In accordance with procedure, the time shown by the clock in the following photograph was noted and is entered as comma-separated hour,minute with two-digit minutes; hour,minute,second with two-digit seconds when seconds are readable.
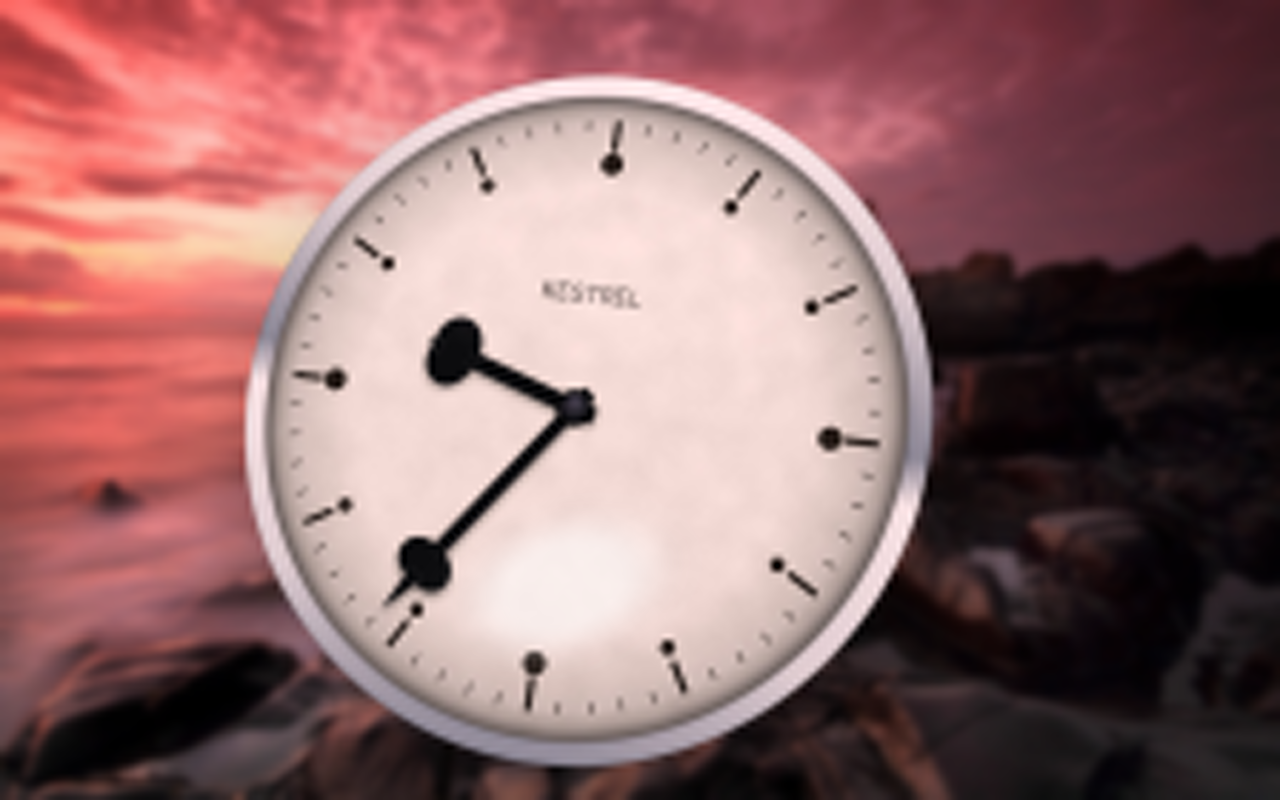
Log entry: 9,36
